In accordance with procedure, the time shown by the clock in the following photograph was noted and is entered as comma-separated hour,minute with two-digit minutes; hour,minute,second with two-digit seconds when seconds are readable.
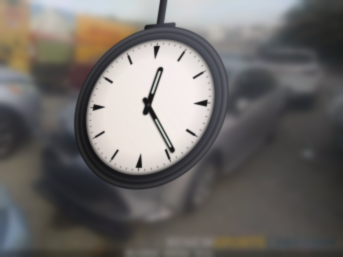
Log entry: 12,24
